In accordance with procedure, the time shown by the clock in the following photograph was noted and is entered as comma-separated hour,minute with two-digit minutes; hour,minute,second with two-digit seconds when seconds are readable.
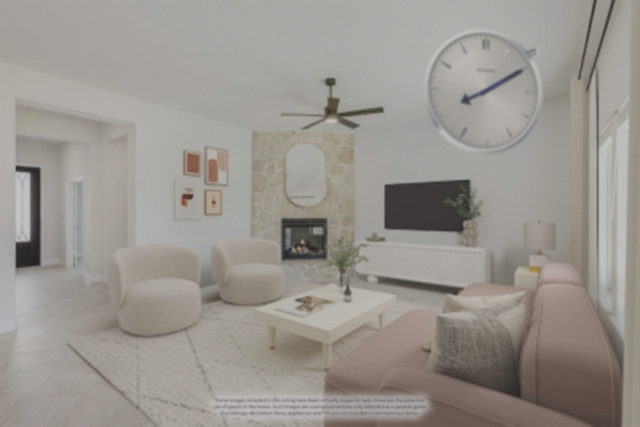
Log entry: 8,10
